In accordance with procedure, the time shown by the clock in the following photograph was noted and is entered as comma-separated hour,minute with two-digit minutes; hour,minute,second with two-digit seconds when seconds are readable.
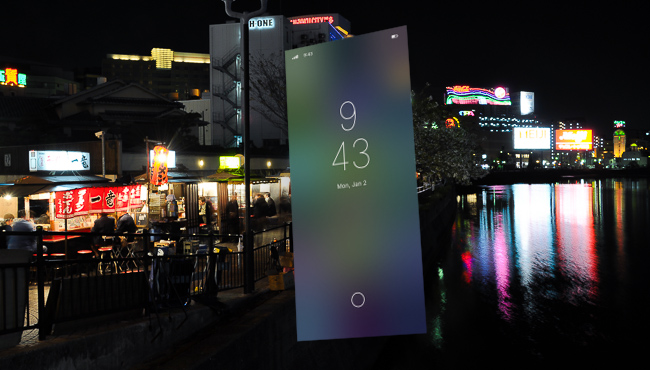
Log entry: 9,43
